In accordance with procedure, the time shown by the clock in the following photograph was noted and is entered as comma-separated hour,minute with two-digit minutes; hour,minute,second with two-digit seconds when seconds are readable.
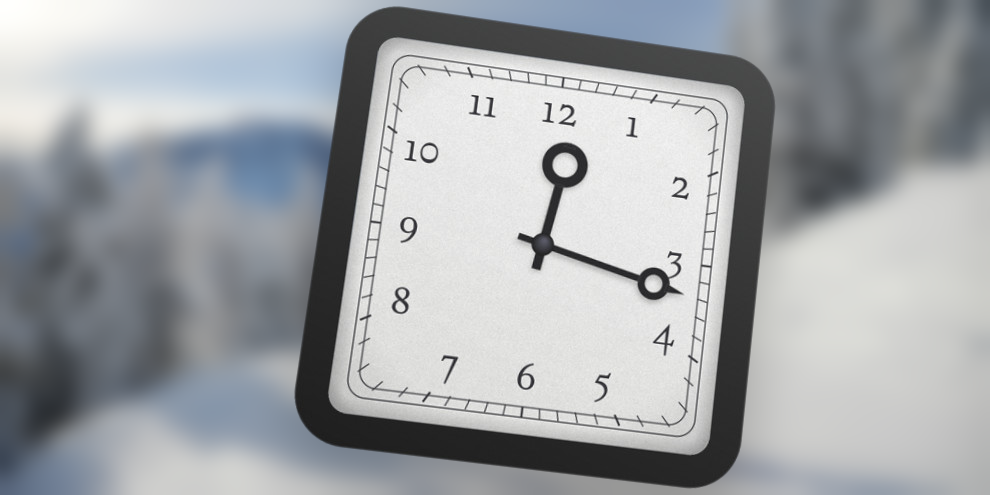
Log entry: 12,17
